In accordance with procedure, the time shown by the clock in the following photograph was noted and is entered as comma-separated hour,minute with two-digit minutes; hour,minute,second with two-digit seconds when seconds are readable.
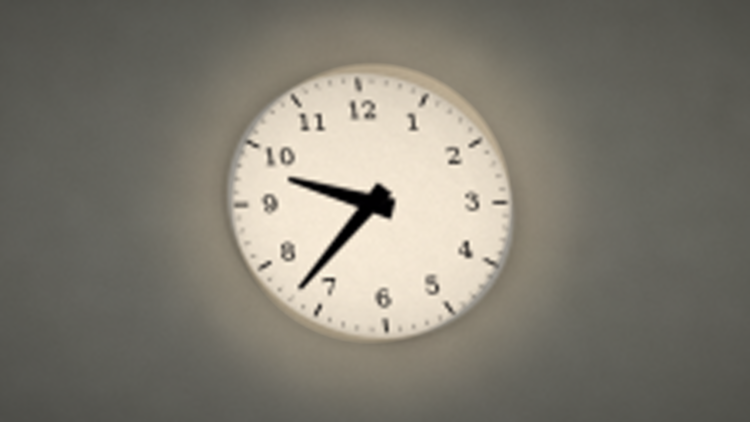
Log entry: 9,37
